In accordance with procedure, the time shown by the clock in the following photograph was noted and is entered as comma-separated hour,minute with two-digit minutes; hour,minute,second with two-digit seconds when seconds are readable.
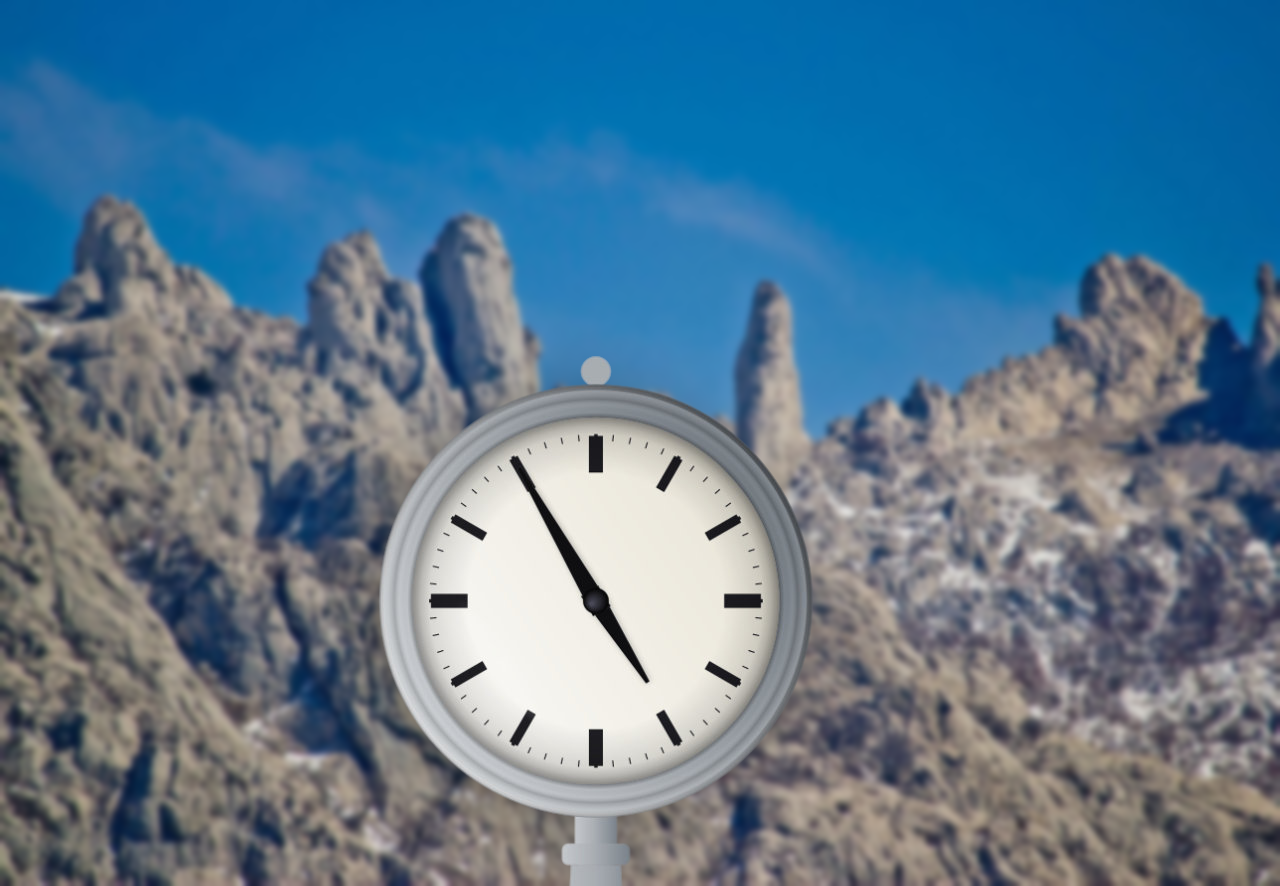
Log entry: 4,55
